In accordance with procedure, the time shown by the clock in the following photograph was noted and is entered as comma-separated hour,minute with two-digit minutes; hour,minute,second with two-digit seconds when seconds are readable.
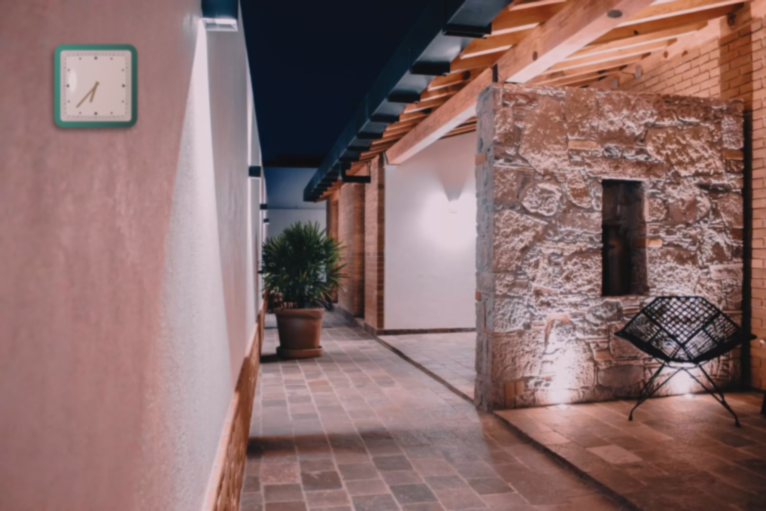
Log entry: 6,37
